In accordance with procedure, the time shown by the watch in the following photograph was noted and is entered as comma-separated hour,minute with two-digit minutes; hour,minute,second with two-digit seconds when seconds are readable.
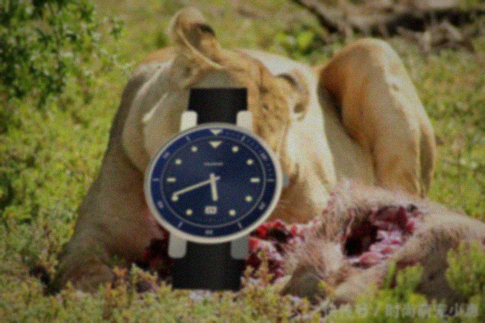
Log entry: 5,41
